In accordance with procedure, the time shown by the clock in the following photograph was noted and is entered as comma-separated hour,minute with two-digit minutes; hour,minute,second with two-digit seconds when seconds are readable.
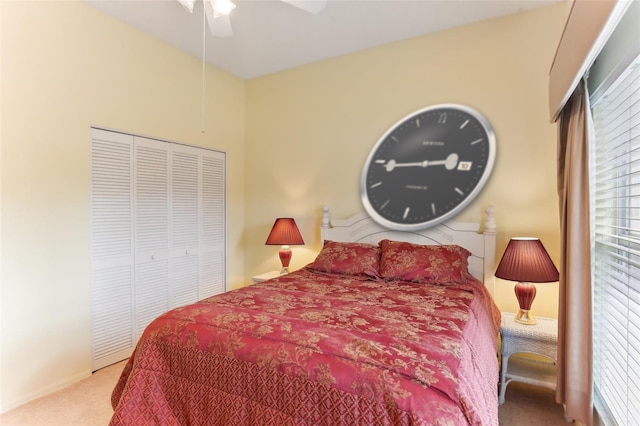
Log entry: 2,44
